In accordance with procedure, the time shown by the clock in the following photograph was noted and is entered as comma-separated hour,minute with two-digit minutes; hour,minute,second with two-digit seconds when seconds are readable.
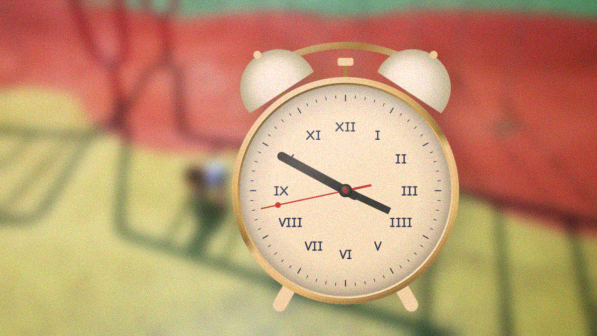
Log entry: 3,49,43
